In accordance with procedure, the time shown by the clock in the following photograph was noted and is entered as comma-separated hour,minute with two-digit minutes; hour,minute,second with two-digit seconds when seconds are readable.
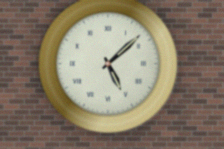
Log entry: 5,08
